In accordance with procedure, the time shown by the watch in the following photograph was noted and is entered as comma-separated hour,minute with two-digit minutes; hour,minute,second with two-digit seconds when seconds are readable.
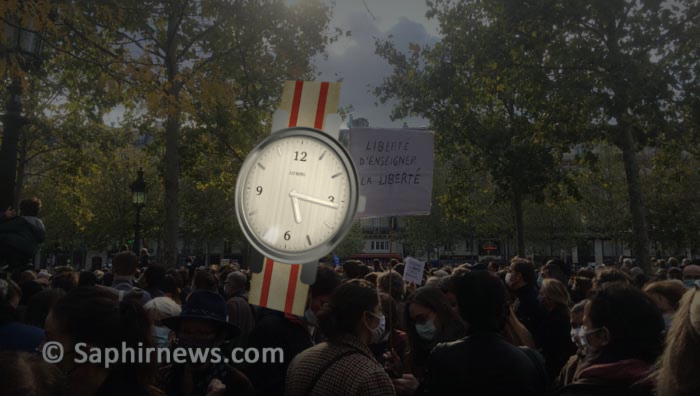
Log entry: 5,16
